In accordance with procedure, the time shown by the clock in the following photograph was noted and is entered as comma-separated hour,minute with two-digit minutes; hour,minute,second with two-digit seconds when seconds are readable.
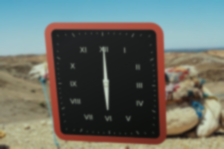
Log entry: 6,00
